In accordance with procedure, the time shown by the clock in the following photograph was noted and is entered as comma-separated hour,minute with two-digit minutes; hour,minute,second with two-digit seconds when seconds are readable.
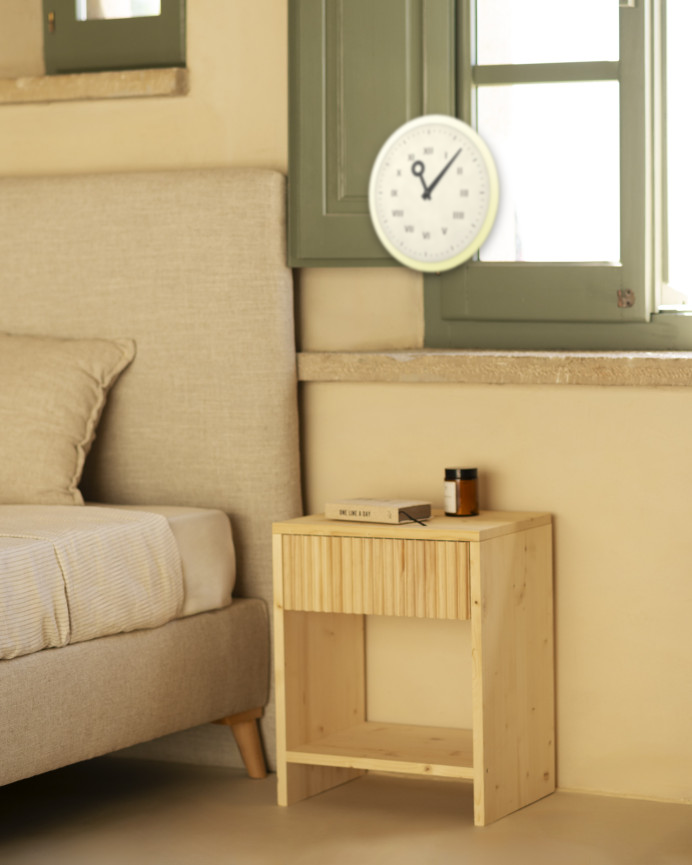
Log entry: 11,07
